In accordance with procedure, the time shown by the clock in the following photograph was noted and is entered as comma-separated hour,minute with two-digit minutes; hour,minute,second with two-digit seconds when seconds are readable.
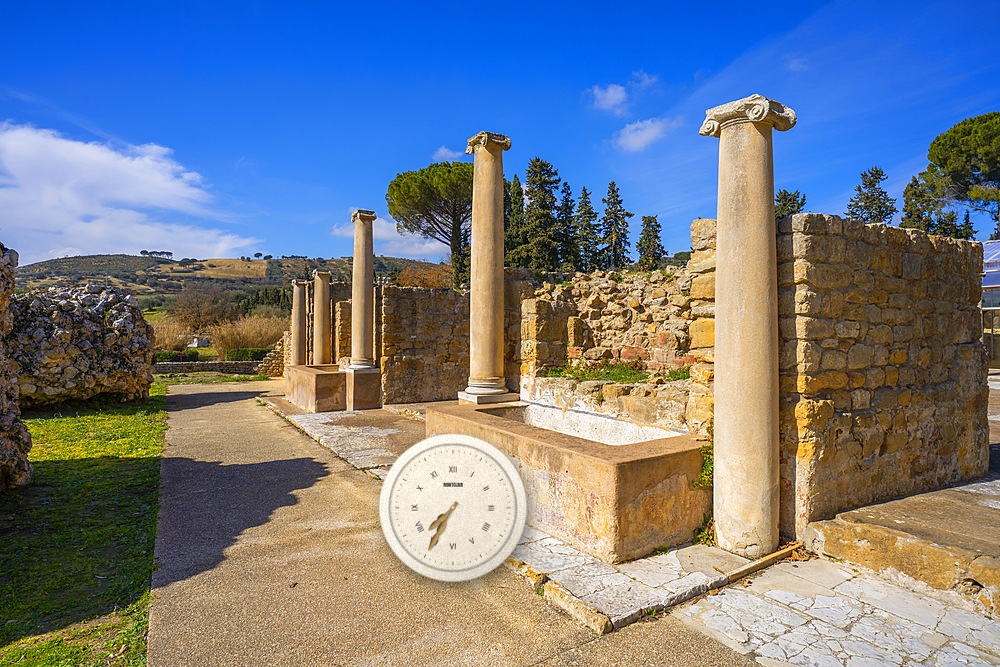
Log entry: 7,35
